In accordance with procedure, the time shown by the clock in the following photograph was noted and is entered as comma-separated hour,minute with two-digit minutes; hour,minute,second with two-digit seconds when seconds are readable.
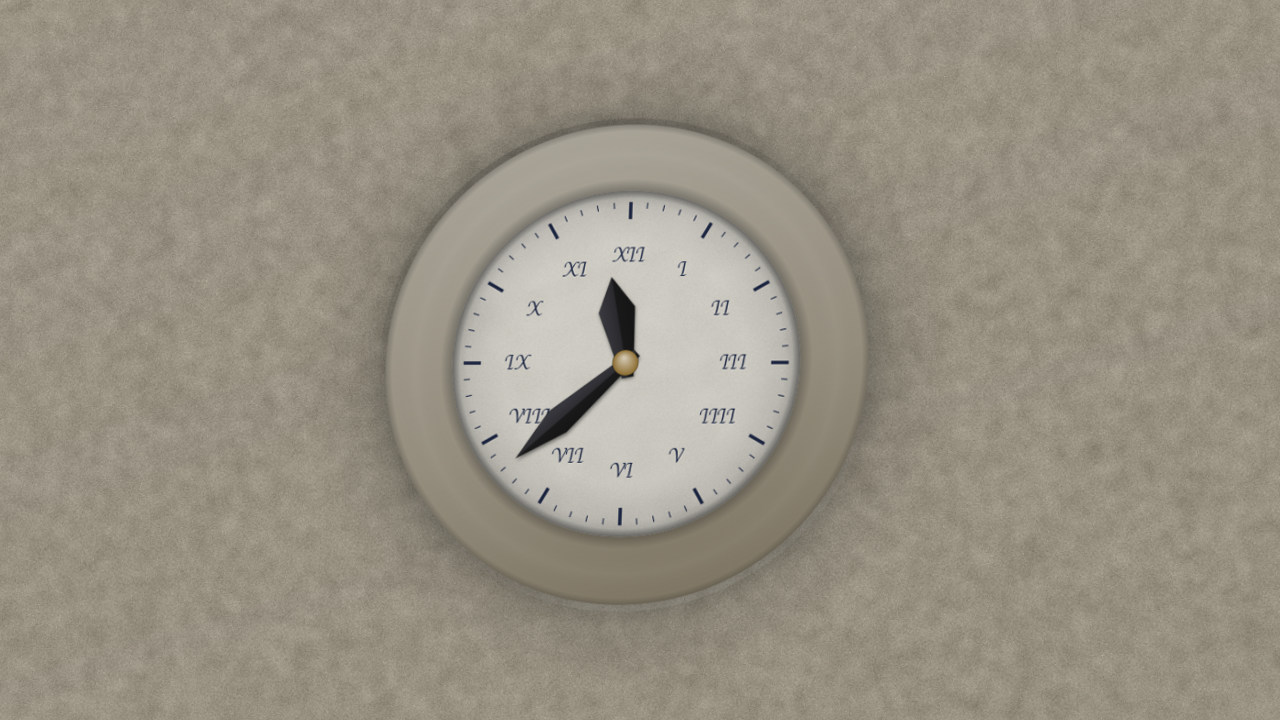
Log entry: 11,38
